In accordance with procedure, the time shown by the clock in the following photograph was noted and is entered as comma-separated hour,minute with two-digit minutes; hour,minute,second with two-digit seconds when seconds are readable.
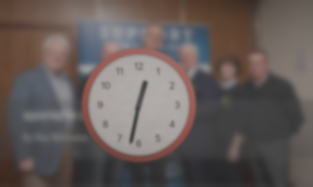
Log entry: 12,32
